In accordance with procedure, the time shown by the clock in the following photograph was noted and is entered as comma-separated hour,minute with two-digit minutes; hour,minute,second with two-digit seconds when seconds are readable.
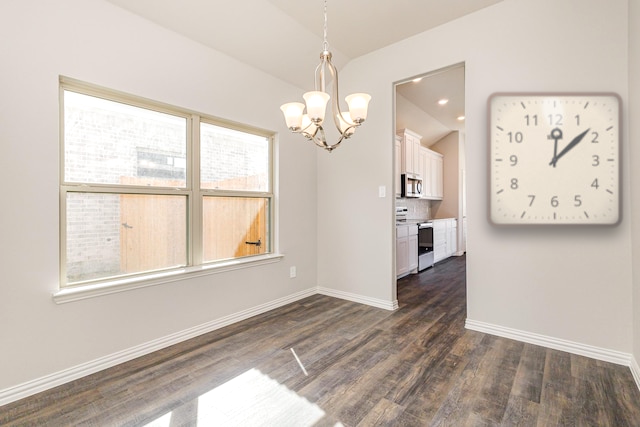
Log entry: 12,08
